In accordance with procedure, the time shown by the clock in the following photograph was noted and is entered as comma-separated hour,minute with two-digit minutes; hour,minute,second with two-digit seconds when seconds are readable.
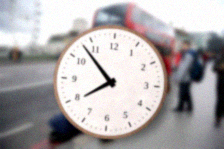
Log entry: 7,53
